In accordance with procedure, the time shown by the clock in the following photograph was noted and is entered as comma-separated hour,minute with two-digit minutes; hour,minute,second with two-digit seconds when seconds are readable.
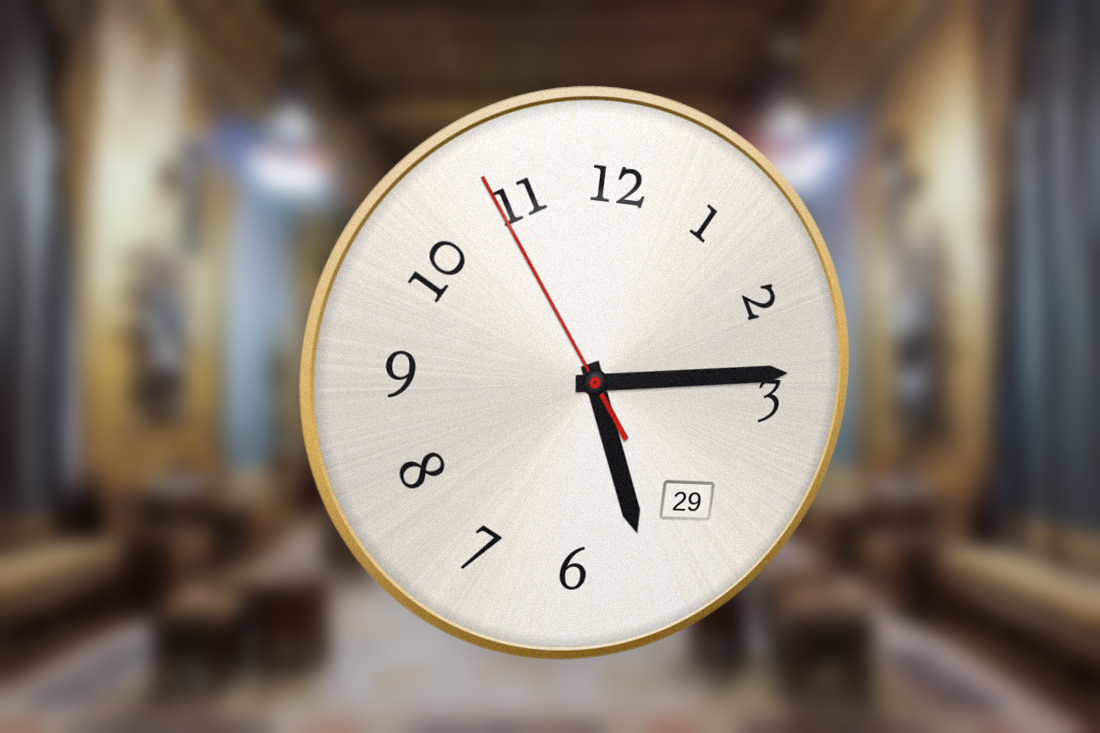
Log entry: 5,13,54
